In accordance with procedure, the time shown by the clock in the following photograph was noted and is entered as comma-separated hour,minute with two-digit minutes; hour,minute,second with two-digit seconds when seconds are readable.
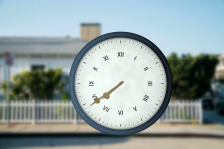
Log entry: 7,39
